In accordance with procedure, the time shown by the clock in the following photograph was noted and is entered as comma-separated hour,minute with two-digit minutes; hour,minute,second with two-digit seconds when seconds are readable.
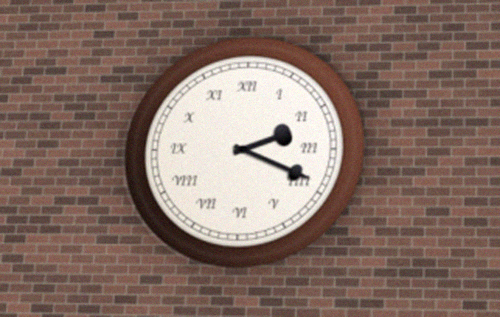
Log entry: 2,19
